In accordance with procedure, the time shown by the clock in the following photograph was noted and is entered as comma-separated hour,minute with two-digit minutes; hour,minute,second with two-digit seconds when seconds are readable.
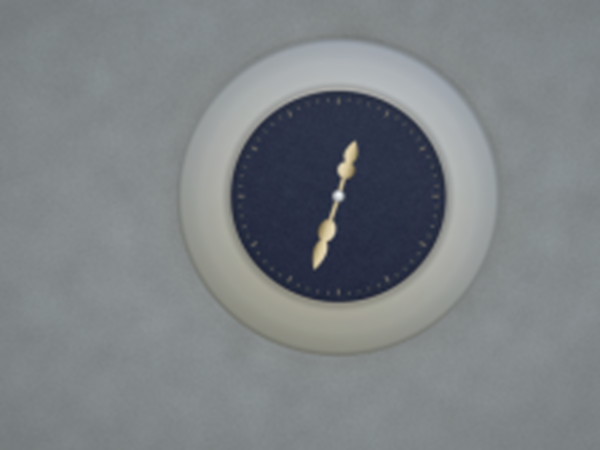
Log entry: 12,33
